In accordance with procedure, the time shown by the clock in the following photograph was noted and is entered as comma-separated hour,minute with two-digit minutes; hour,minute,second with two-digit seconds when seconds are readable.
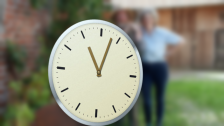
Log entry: 11,03
